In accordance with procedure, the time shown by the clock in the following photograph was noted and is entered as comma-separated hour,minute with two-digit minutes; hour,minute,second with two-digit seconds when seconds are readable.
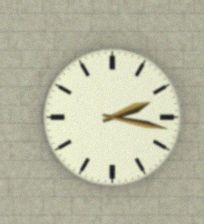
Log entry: 2,17
